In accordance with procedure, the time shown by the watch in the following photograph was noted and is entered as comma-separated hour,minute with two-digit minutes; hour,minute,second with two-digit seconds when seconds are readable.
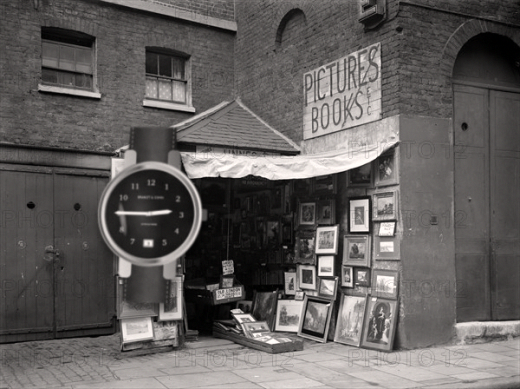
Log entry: 2,45
